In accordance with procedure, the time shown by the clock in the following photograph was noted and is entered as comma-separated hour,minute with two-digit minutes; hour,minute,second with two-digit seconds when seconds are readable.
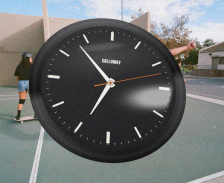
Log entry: 6,53,12
